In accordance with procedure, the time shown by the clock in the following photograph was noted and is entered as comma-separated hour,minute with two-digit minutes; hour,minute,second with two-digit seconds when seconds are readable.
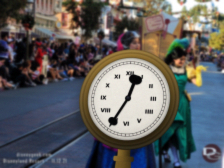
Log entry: 12,35
